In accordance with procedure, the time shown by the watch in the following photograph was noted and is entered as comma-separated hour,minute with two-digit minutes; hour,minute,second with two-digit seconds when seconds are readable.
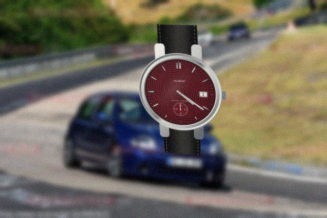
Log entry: 4,21
